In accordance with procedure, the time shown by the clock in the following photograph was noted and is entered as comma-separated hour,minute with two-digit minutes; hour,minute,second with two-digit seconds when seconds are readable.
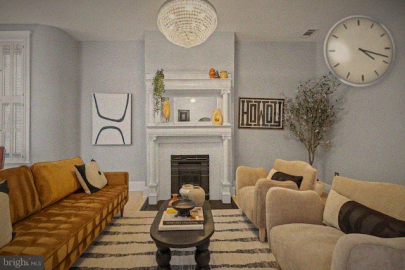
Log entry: 4,18
